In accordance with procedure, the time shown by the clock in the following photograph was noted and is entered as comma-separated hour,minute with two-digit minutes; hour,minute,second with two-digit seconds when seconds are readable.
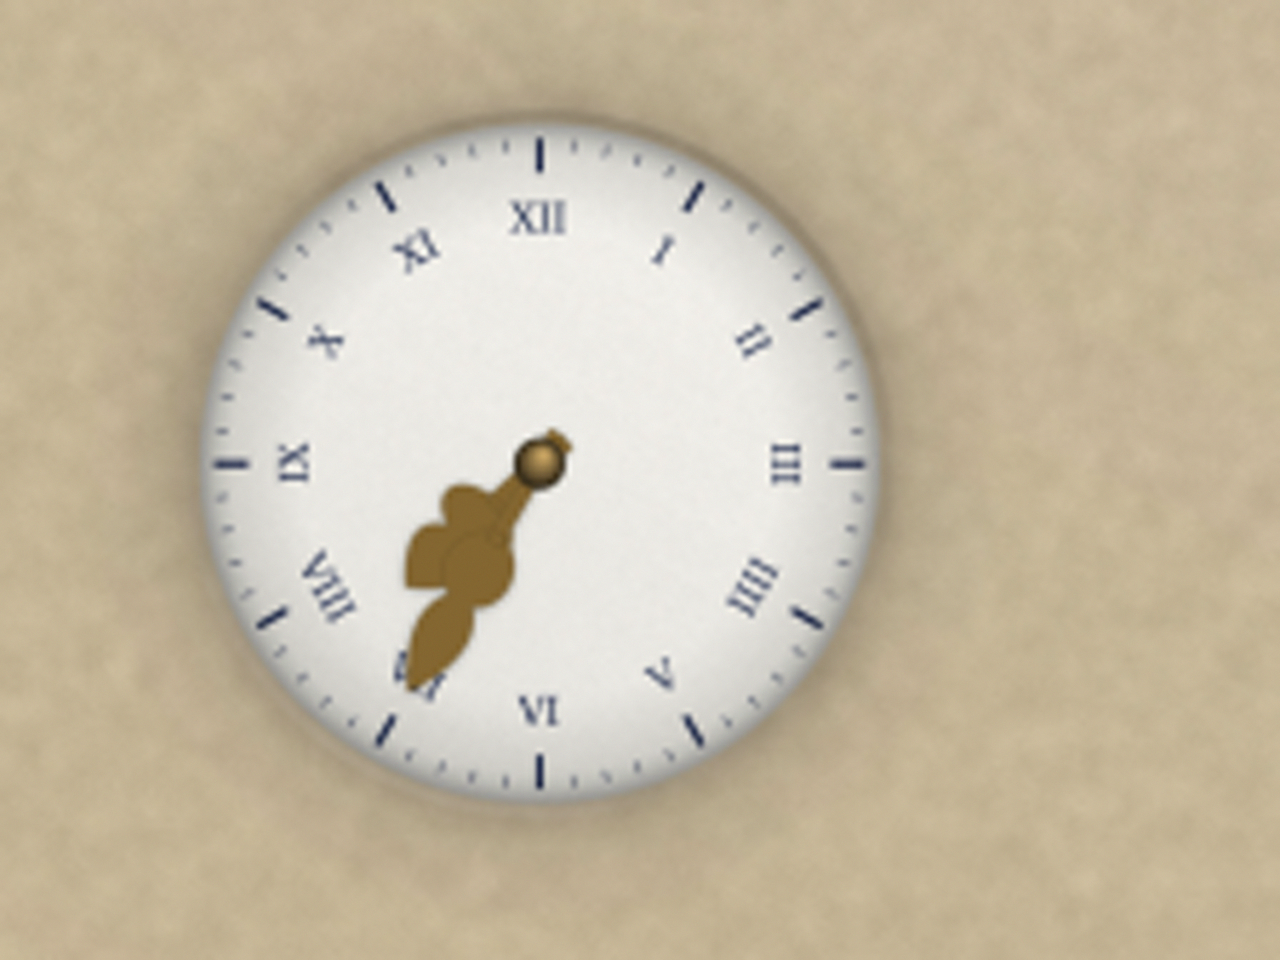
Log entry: 7,35
